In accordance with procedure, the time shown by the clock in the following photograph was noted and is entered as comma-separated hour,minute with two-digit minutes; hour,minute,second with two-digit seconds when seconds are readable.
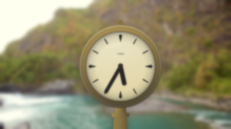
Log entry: 5,35
